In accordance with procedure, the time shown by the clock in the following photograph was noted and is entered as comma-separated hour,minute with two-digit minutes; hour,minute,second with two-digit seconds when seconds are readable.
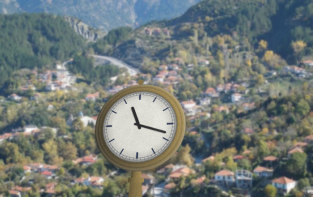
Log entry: 11,18
